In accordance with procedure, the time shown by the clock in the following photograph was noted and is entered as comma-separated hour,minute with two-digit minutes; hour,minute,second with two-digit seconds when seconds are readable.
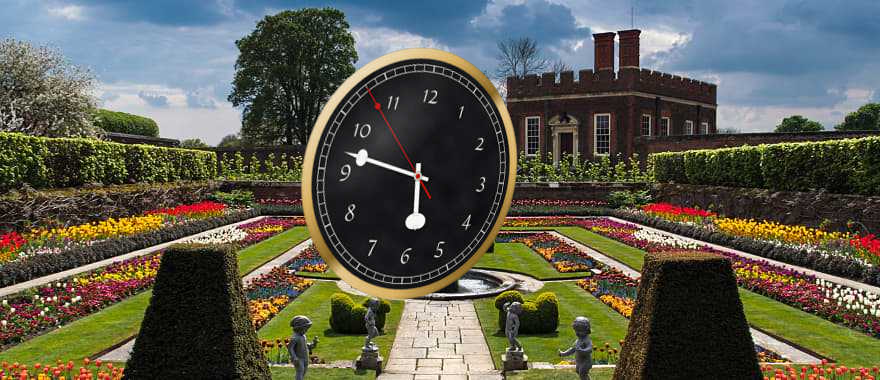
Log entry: 5,46,53
